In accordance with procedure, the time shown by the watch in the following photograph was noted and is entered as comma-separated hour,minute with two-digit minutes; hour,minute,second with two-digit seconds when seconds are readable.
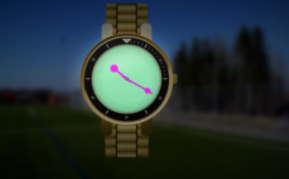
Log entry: 10,20
